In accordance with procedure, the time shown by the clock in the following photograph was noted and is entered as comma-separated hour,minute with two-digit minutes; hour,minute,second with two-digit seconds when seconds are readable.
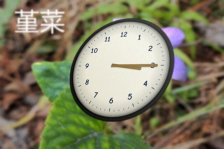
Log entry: 3,15
